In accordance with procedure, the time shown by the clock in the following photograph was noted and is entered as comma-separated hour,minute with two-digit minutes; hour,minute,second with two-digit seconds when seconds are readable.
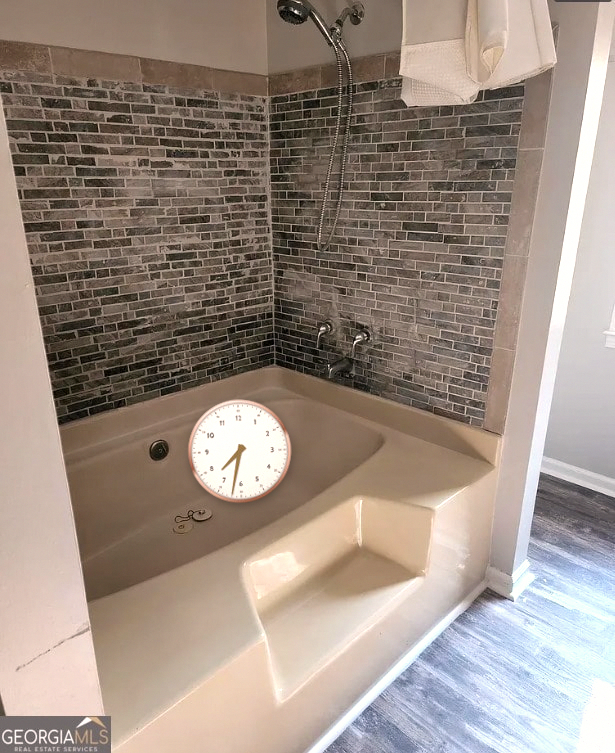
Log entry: 7,32
